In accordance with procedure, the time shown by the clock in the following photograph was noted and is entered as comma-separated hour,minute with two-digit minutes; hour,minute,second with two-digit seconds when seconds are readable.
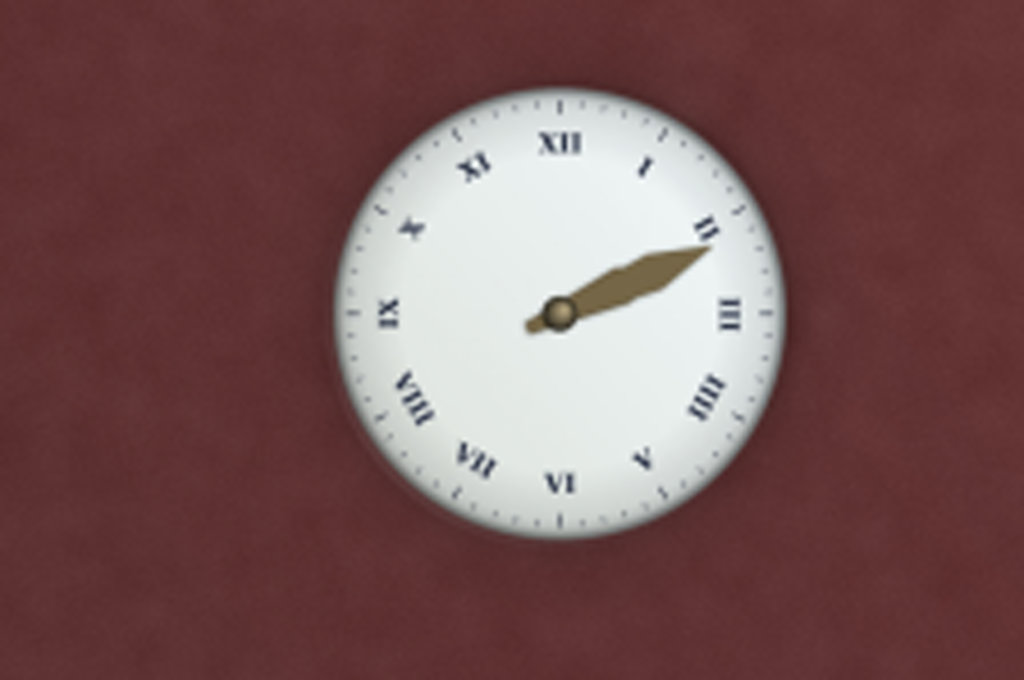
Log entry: 2,11
